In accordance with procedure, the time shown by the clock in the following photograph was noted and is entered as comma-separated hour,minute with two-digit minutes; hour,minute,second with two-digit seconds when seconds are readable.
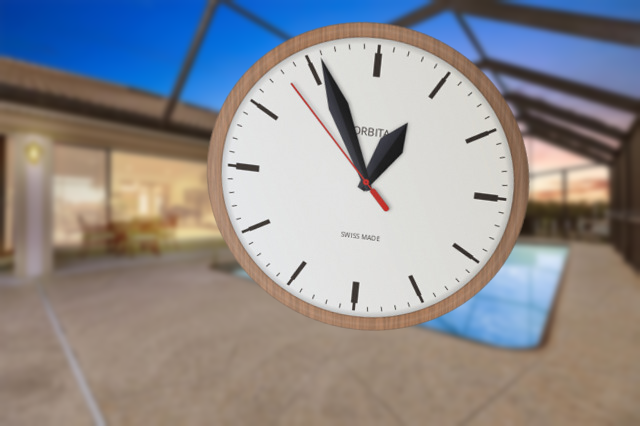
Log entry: 12,55,53
